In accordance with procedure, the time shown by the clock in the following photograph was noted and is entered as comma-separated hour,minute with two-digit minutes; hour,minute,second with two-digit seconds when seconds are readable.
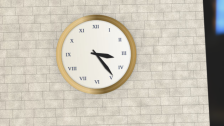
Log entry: 3,24
